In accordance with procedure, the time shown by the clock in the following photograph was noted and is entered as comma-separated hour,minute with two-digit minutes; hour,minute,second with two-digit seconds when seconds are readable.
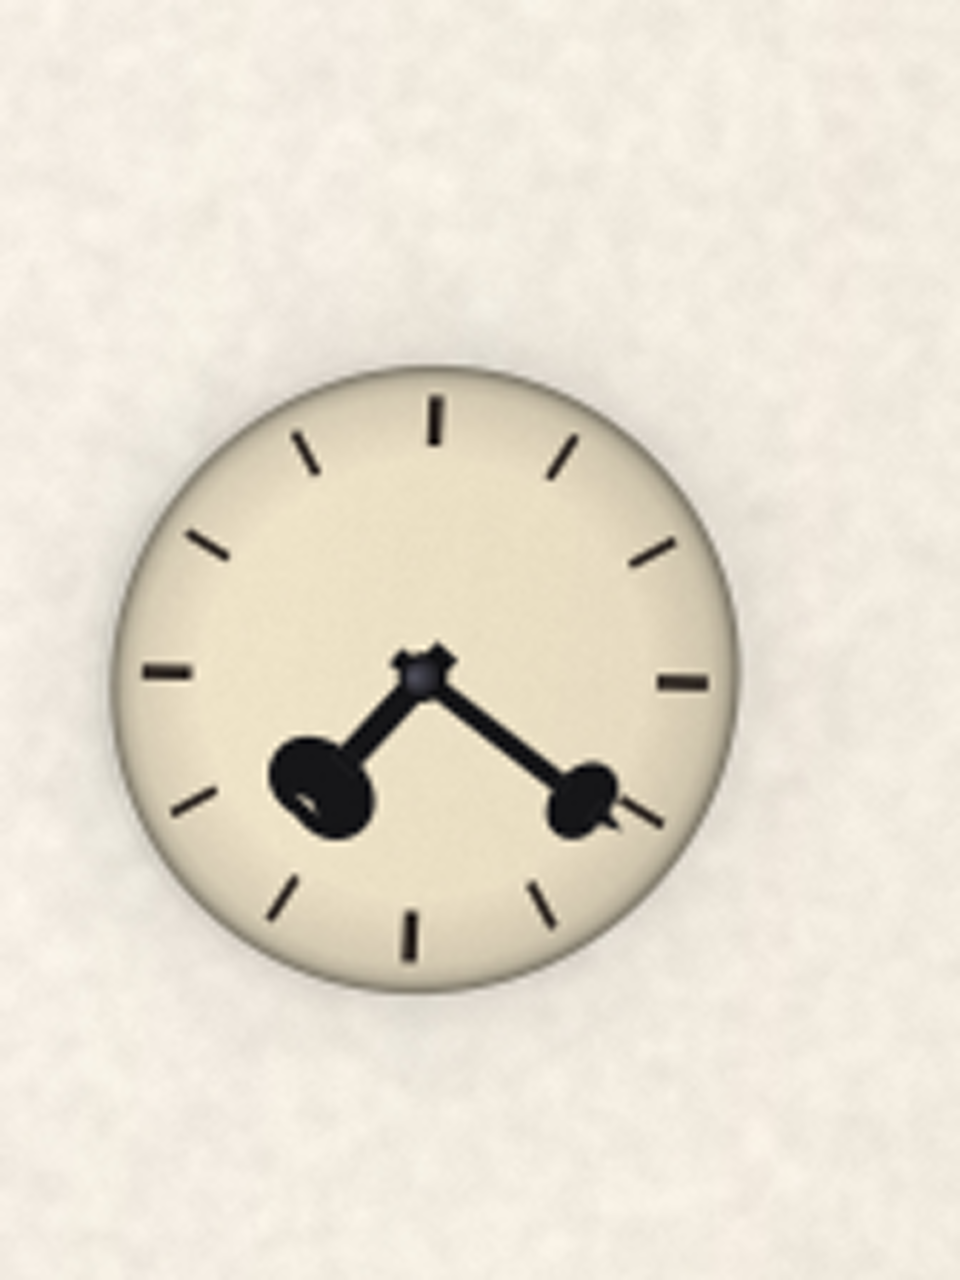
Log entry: 7,21
